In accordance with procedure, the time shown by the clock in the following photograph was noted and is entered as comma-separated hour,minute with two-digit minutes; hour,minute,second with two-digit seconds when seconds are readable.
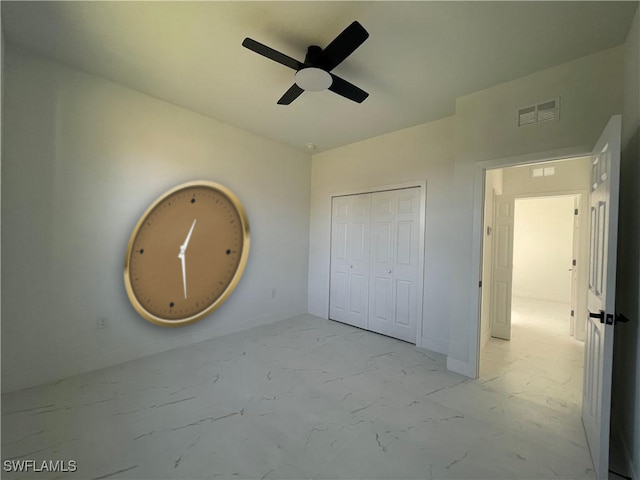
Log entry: 12,27
